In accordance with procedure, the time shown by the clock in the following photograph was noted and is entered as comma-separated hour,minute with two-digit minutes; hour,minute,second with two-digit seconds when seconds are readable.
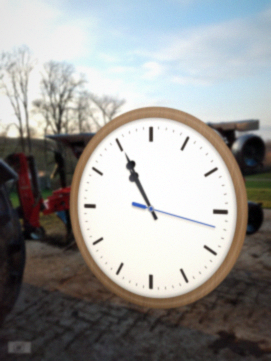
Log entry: 10,55,17
